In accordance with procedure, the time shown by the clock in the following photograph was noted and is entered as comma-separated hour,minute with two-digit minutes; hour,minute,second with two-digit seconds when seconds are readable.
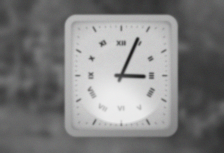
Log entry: 3,04
